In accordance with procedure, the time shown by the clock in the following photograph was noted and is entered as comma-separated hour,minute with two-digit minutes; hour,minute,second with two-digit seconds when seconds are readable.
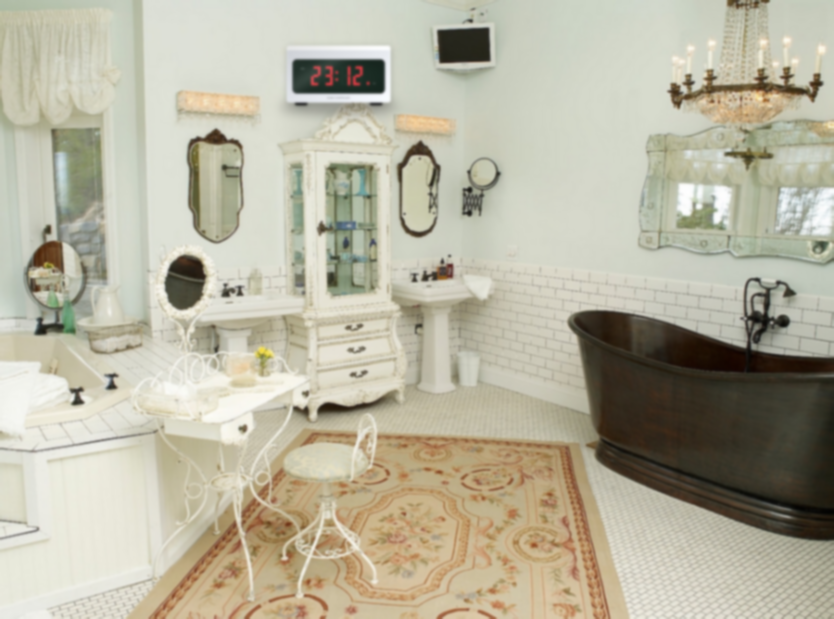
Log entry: 23,12
